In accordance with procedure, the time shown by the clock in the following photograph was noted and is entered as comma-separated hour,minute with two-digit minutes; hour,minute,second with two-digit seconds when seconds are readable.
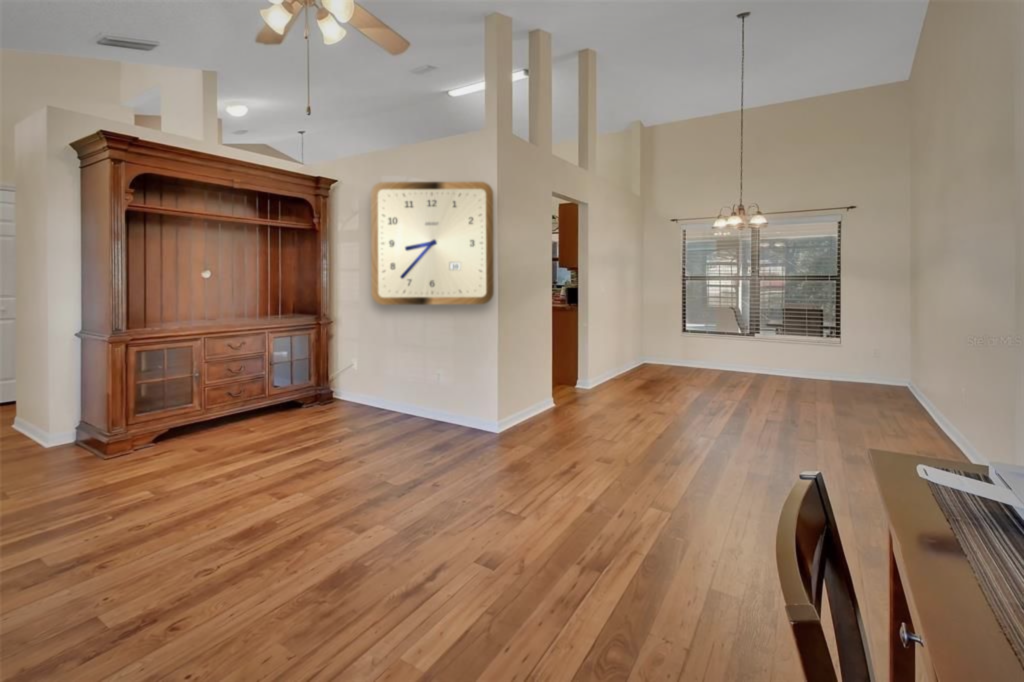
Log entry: 8,37
